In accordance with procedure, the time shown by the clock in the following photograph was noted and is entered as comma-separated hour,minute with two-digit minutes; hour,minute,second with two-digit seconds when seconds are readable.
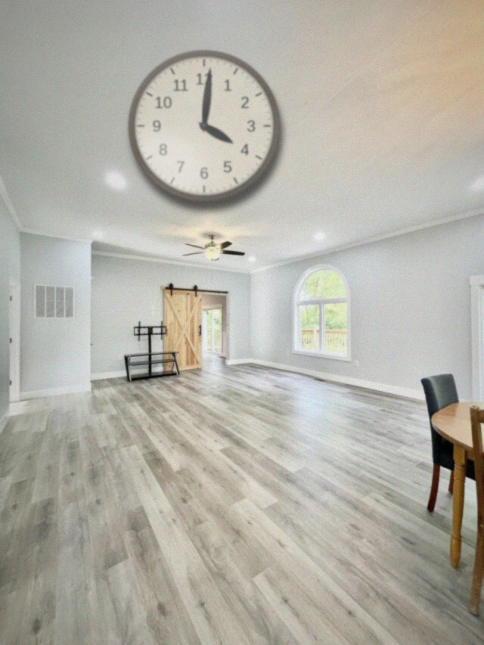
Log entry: 4,01
